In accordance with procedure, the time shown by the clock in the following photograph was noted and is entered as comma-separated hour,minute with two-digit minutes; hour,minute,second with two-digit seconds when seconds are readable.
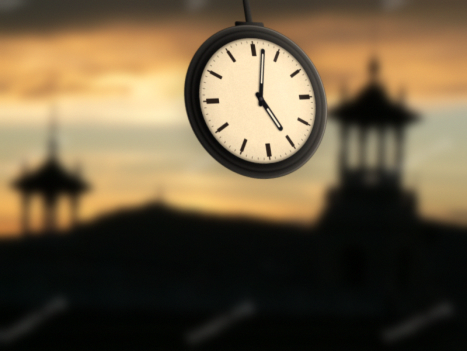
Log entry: 5,02
